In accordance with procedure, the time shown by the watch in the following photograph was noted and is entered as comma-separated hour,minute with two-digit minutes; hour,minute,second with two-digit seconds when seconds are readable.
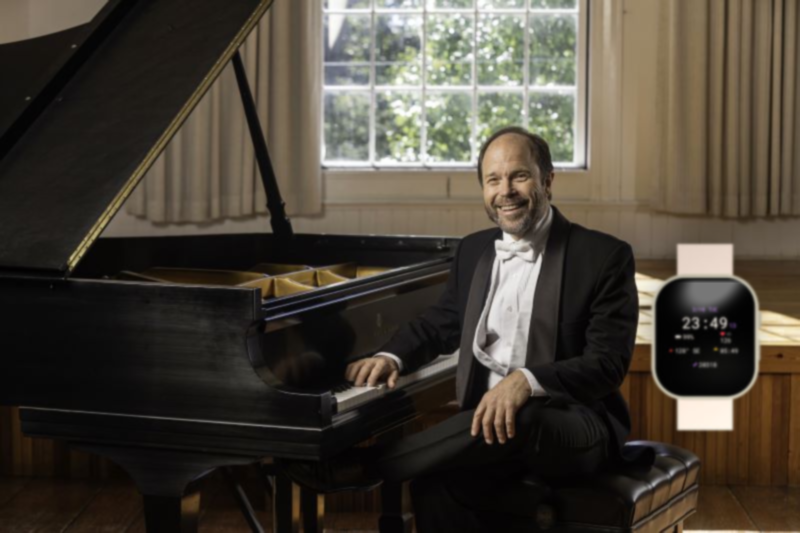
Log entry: 23,49
